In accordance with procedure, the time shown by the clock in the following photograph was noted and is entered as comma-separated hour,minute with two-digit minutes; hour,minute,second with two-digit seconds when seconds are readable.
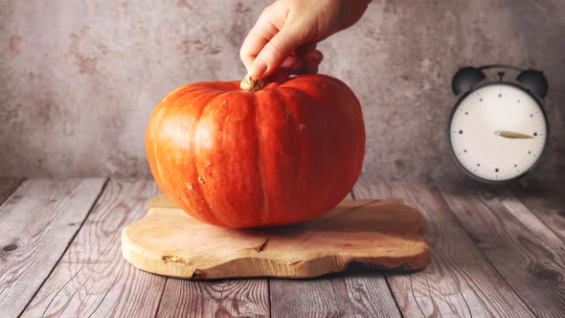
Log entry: 3,16
